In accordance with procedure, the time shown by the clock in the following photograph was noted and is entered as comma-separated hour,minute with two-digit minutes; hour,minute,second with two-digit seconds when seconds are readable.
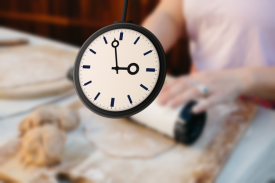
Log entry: 2,58
